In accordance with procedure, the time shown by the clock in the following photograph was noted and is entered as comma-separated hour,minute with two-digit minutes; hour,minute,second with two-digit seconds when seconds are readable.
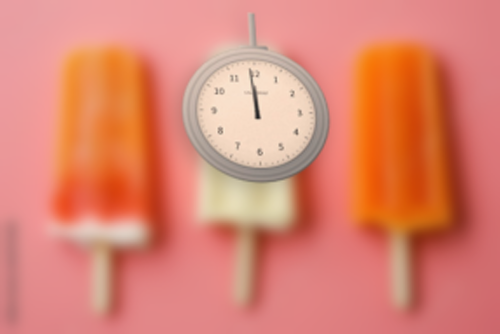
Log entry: 11,59
